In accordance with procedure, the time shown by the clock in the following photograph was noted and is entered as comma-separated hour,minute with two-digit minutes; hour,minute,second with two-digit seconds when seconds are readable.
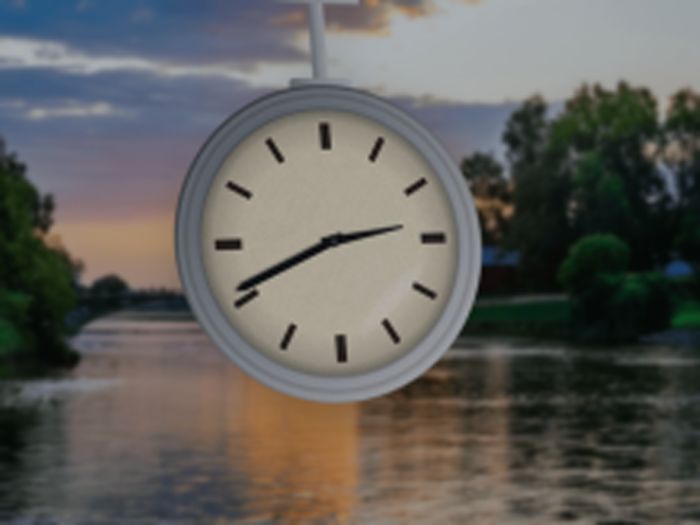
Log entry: 2,41
